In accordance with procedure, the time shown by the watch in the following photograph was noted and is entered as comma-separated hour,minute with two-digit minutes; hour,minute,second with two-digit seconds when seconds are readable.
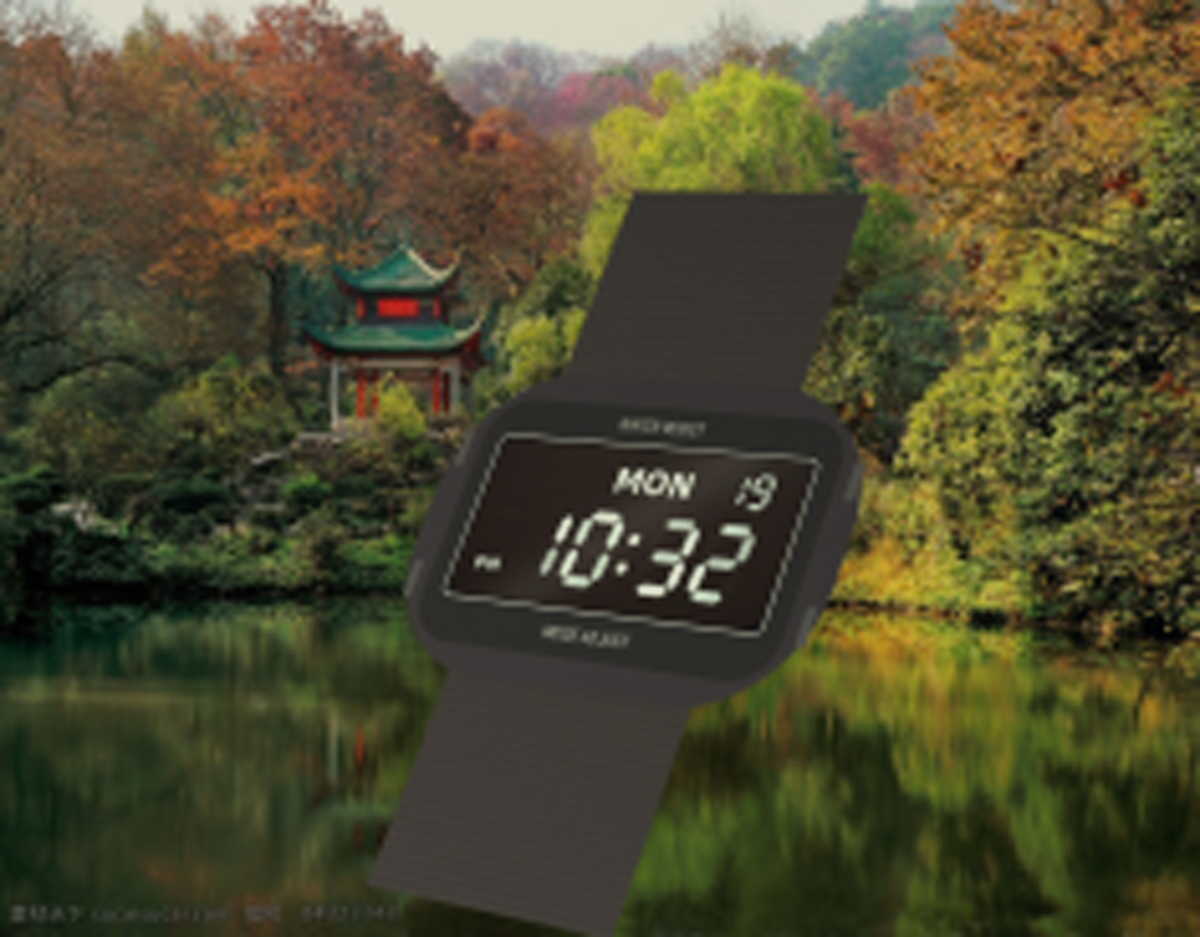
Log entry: 10,32
